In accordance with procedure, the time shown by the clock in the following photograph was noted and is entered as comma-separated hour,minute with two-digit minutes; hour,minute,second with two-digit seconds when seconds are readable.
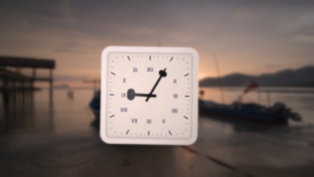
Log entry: 9,05
